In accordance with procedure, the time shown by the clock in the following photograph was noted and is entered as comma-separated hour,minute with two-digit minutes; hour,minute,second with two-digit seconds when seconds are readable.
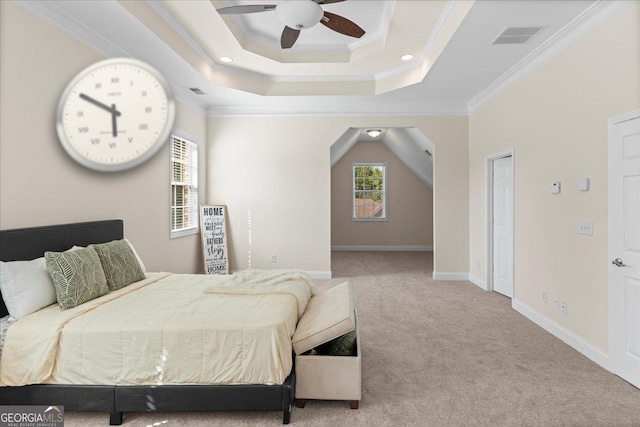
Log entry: 5,50
